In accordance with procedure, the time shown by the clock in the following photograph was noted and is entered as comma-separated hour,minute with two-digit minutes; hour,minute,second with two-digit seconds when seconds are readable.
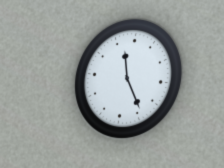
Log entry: 11,24
